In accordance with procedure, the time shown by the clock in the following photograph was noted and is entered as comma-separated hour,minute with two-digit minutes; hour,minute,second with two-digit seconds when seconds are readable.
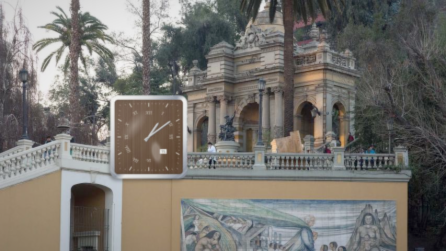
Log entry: 1,09
